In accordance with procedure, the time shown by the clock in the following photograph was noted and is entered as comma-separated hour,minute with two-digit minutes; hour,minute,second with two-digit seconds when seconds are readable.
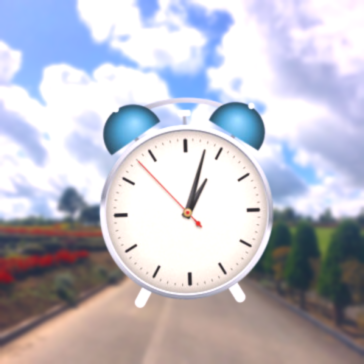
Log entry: 1,02,53
